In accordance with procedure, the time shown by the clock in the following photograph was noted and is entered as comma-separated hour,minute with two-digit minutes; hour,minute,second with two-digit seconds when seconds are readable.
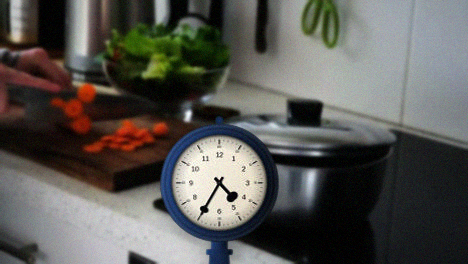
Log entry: 4,35
